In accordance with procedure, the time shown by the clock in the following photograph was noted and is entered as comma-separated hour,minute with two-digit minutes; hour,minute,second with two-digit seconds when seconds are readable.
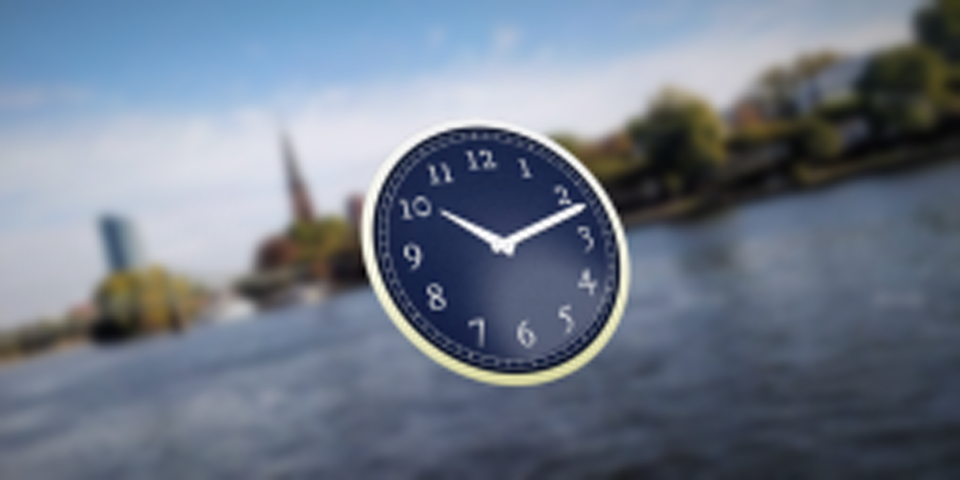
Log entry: 10,12
